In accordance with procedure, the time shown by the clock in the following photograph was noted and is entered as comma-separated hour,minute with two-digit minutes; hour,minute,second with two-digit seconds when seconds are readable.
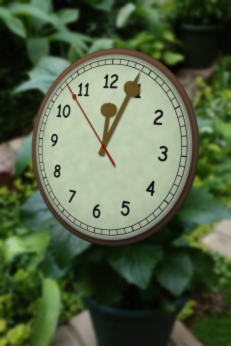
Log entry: 12,03,53
